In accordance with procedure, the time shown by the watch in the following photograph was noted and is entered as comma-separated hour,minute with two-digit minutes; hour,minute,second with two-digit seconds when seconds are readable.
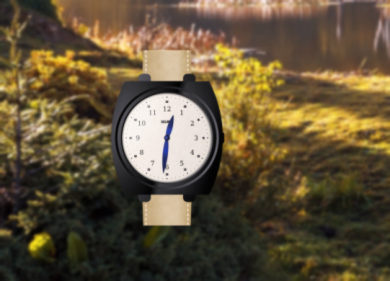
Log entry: 12,31
